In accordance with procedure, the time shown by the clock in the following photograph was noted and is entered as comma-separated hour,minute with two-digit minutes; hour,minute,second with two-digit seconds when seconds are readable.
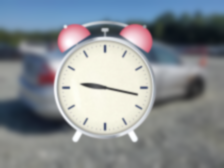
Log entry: 9,17
